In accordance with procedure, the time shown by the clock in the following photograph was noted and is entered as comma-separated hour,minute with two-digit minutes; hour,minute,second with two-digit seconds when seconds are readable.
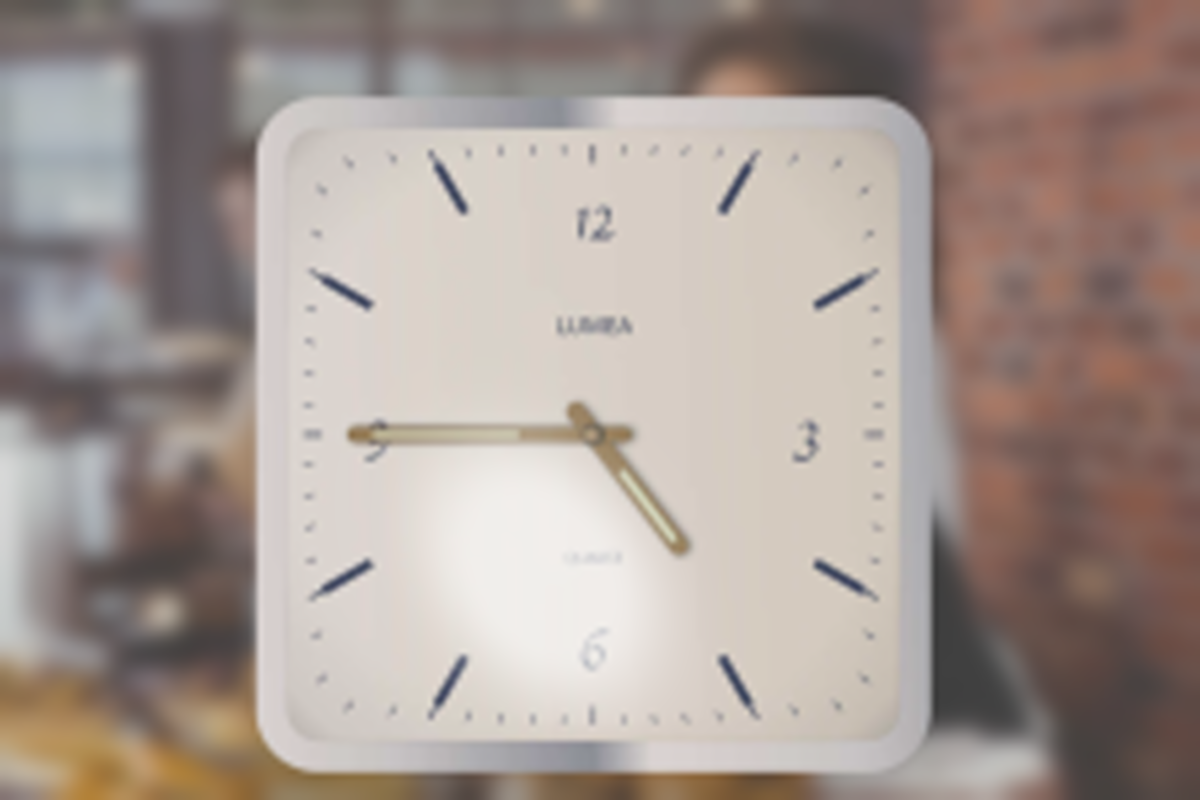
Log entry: 4,45
